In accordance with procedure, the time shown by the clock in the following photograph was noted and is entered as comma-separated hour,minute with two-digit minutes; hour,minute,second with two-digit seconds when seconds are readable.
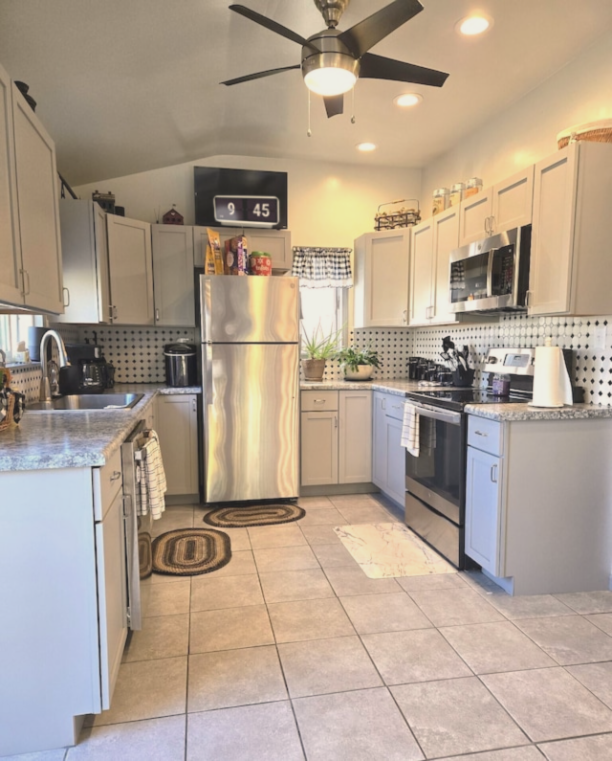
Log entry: 9,45
